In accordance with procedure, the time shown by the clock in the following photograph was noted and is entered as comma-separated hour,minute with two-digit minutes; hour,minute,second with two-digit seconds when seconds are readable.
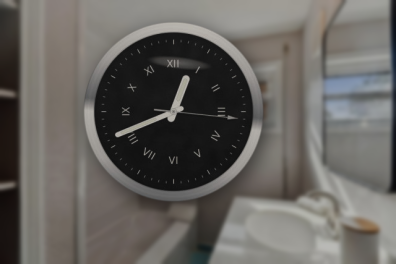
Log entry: 12,41,16
